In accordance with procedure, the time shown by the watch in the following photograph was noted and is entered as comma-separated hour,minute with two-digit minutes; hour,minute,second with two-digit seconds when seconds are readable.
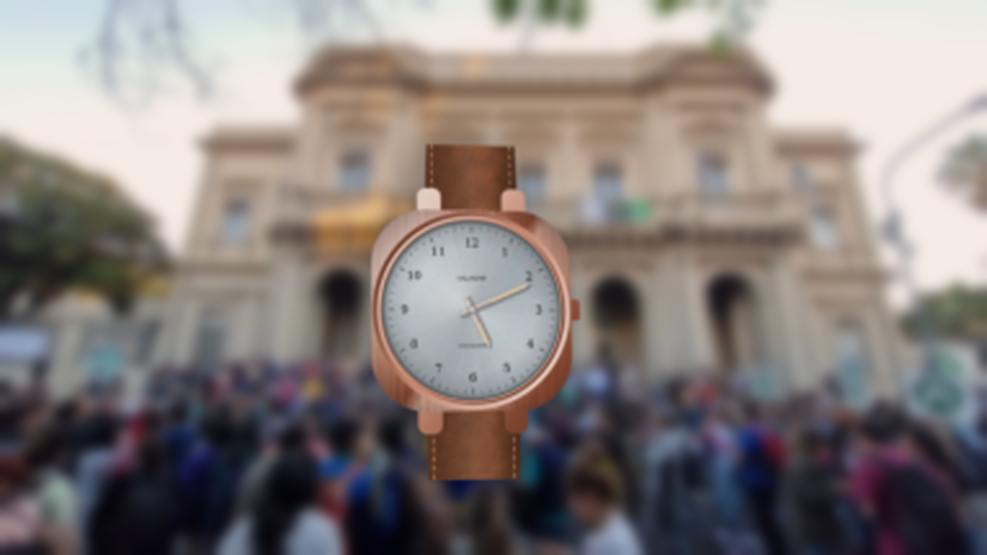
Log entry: 5,11
